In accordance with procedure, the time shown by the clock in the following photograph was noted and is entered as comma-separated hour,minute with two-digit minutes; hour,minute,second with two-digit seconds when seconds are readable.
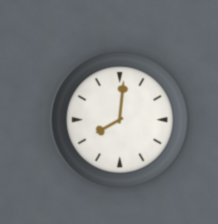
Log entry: 8,01
